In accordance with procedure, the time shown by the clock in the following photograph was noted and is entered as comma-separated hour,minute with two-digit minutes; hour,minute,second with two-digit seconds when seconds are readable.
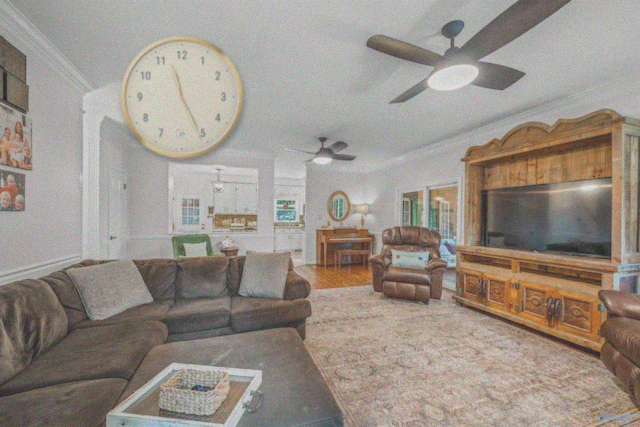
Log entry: 11,26
